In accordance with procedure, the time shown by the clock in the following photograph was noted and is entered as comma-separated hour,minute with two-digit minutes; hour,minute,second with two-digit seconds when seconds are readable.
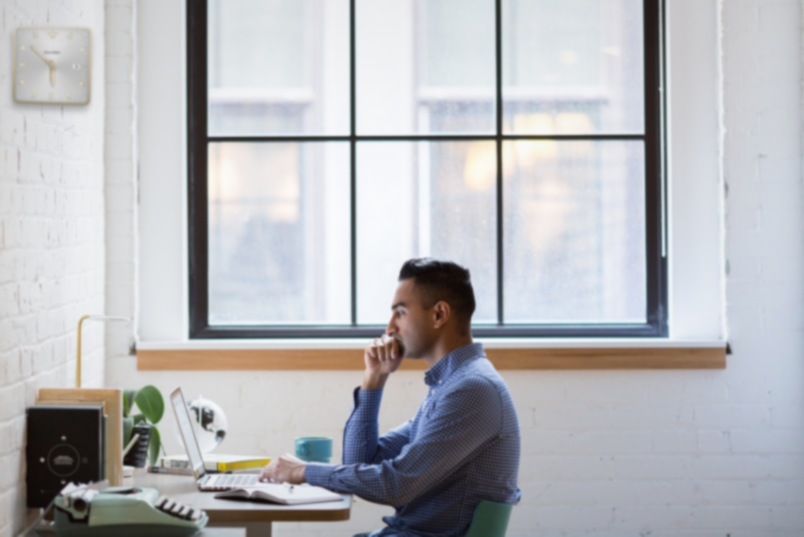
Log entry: 5,52
